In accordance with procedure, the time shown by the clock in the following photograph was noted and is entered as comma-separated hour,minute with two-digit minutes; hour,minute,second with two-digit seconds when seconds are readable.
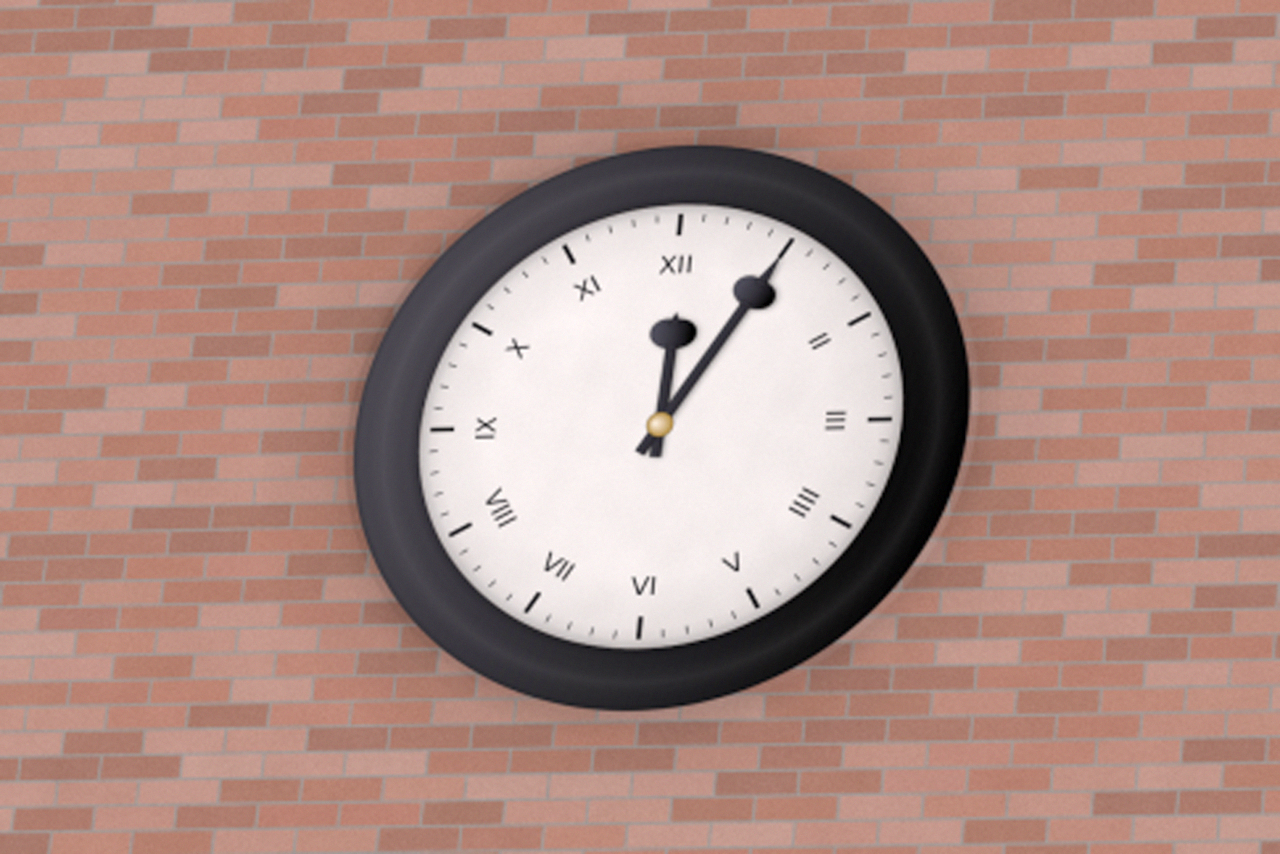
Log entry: 12,05
